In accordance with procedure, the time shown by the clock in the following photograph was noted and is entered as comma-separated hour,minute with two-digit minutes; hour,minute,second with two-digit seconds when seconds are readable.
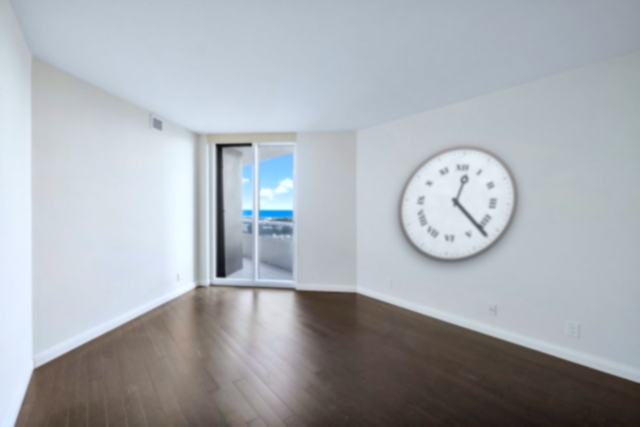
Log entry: 12,22
